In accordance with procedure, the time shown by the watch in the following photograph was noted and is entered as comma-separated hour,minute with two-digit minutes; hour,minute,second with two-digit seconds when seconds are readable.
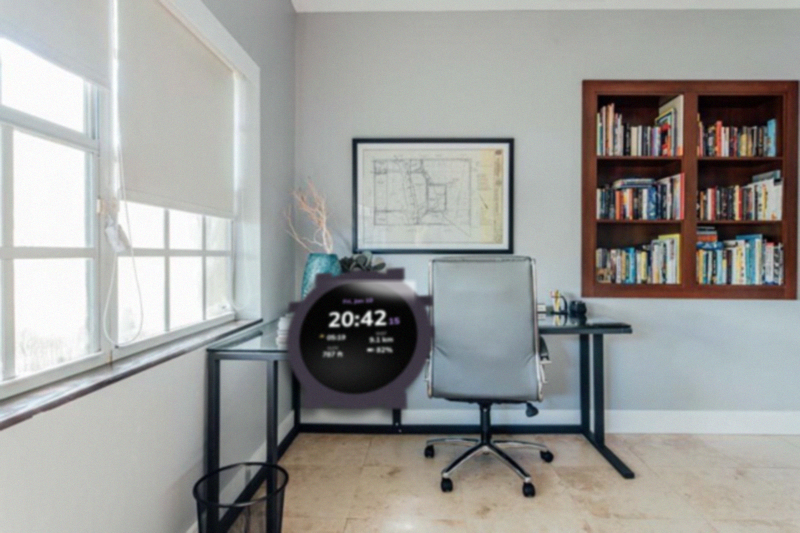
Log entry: 20,42
